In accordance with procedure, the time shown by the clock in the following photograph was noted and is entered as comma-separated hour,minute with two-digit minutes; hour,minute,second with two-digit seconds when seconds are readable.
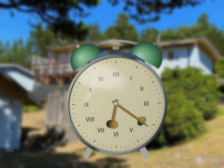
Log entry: 6,21
